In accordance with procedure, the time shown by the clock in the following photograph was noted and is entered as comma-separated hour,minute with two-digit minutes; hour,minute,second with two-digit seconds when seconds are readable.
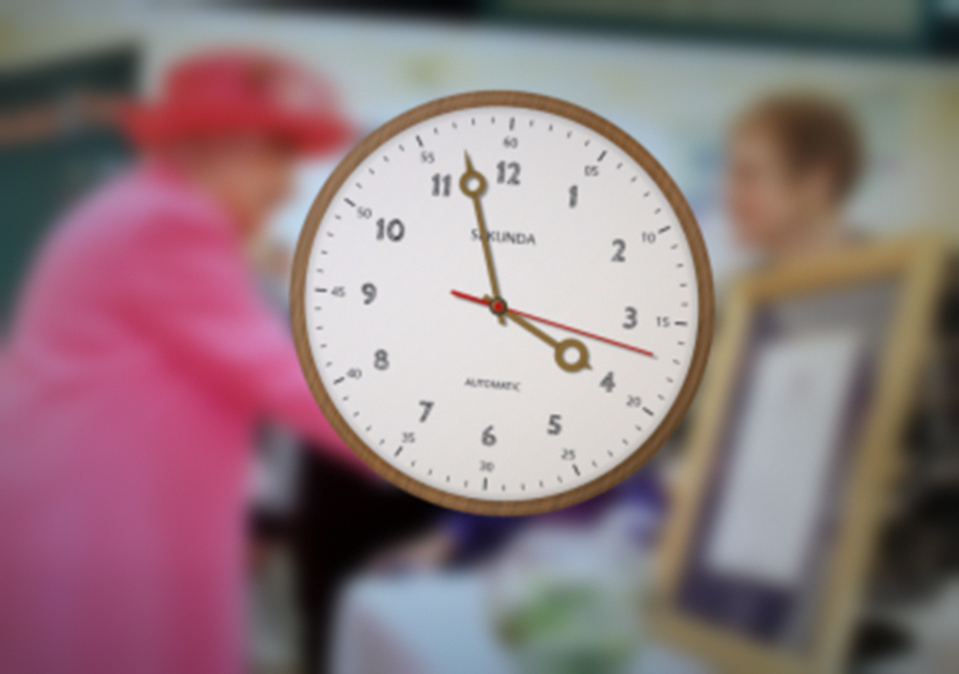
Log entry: 3,57,17
